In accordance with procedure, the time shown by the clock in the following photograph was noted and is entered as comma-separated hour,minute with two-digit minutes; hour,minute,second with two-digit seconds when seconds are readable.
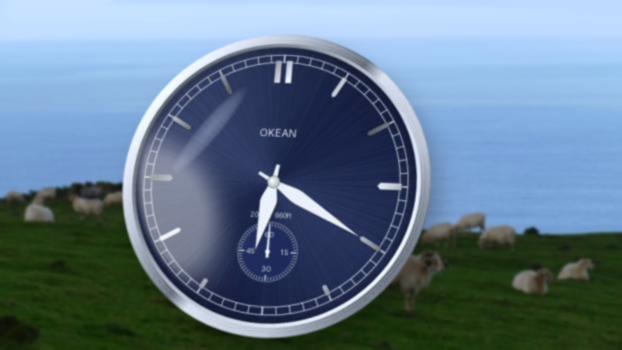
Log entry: 6,20
